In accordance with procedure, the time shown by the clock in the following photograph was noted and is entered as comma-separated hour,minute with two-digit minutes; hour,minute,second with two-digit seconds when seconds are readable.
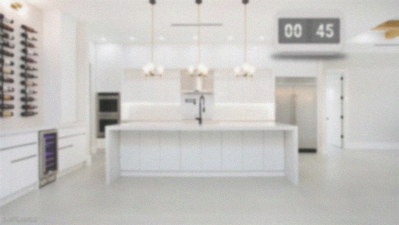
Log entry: 0,45
